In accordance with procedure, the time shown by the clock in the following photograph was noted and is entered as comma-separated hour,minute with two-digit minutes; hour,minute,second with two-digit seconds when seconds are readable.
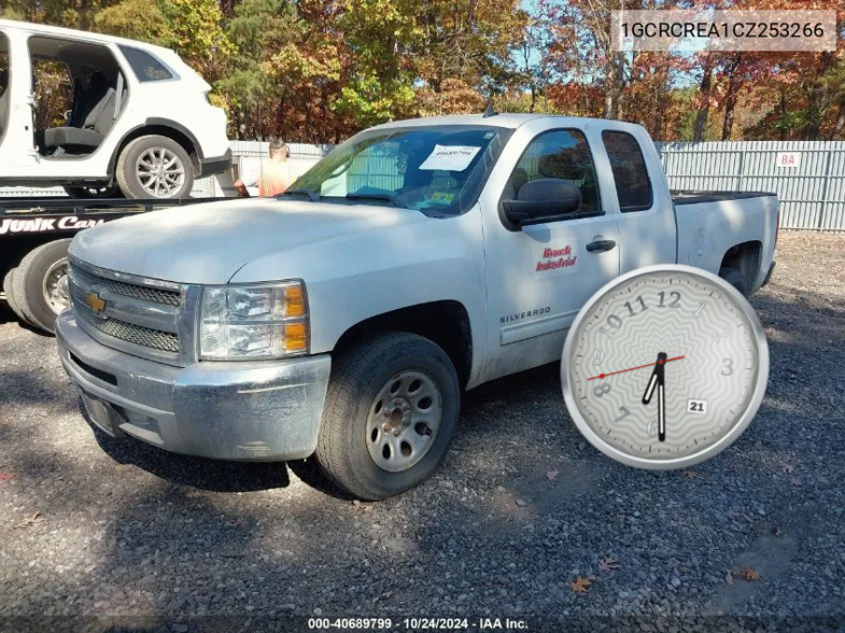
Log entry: 6,28,42
